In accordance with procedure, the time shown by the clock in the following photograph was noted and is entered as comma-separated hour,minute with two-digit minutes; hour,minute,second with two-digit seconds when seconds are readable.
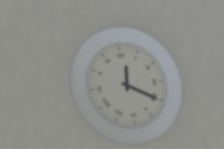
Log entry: 12,20
